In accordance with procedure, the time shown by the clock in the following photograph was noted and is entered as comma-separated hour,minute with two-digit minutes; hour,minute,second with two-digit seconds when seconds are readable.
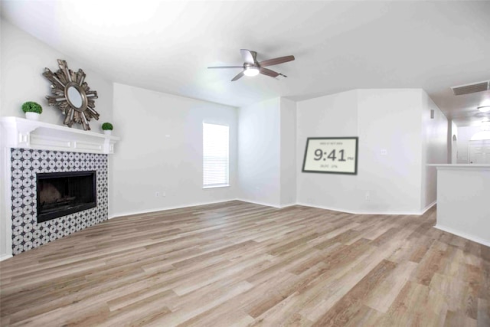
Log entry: 9,41
